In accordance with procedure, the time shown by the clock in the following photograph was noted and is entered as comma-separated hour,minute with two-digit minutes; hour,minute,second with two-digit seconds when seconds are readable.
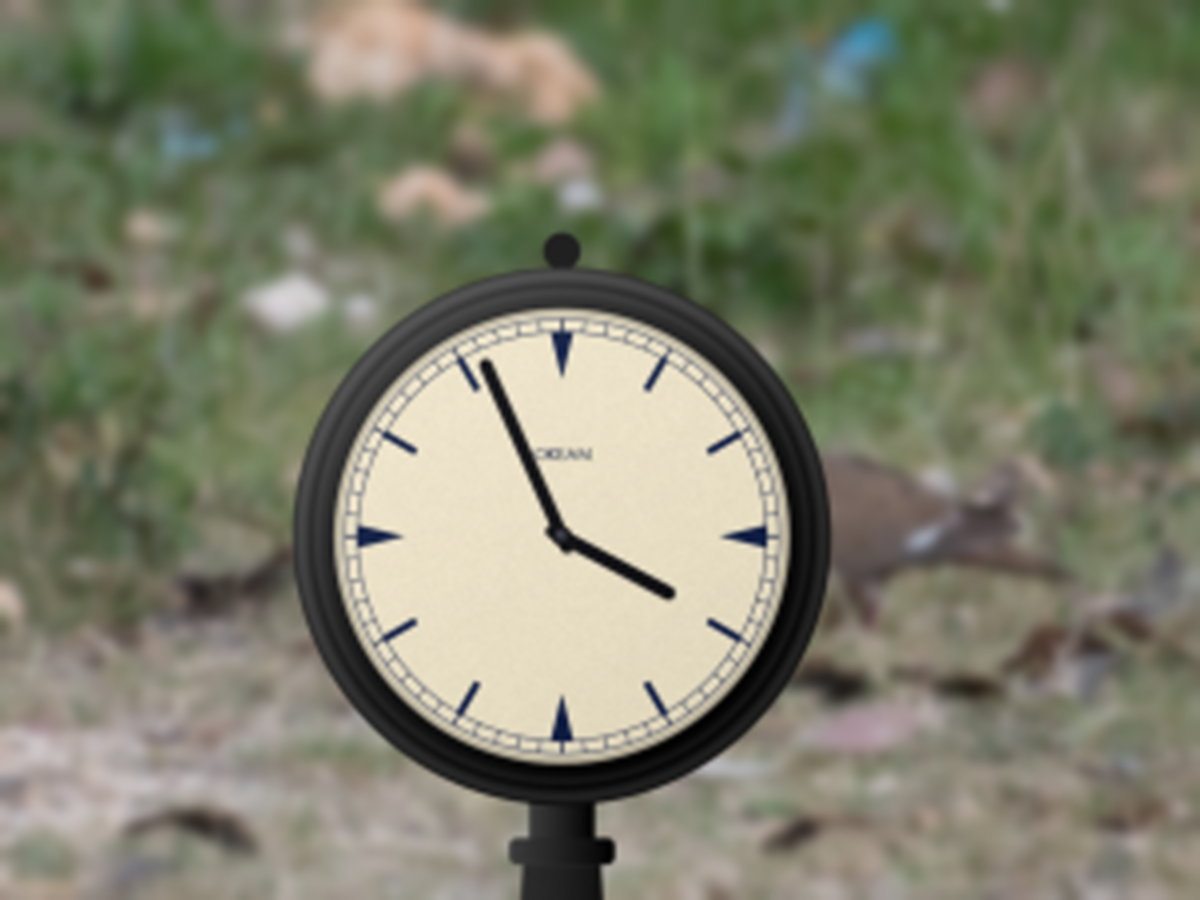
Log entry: 3,56
